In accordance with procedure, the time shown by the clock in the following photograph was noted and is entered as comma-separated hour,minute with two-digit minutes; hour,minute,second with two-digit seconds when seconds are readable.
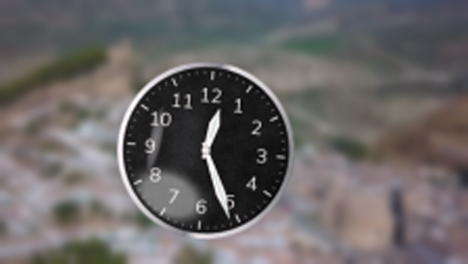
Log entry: 12,26
